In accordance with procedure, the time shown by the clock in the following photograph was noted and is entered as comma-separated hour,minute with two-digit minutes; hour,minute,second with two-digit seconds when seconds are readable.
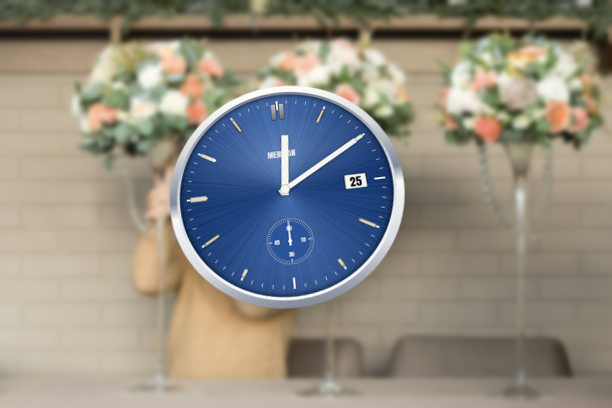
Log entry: 12,10
